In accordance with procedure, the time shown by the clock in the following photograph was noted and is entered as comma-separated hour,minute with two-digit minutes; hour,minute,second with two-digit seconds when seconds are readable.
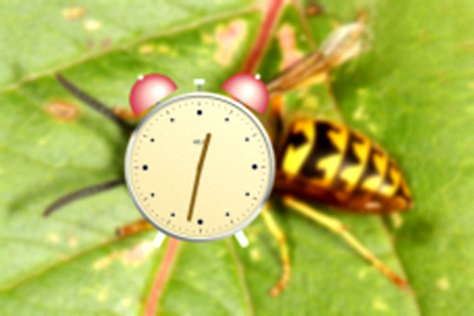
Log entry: 12,32
